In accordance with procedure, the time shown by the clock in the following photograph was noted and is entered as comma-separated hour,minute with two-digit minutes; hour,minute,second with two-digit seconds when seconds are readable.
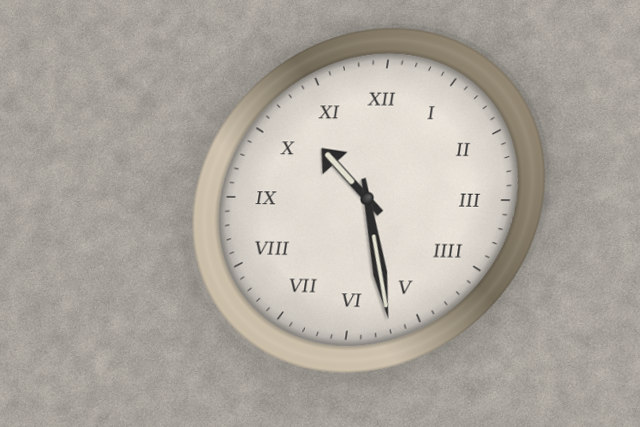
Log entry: 10,27
